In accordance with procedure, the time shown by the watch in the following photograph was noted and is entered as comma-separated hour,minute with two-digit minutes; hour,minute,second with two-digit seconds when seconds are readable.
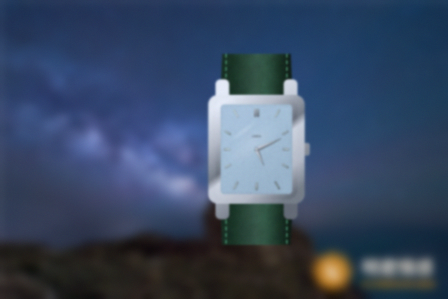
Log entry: 5,11
